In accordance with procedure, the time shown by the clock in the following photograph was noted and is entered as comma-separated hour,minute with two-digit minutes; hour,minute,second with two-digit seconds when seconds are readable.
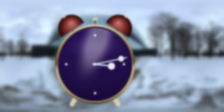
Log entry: 3,13
